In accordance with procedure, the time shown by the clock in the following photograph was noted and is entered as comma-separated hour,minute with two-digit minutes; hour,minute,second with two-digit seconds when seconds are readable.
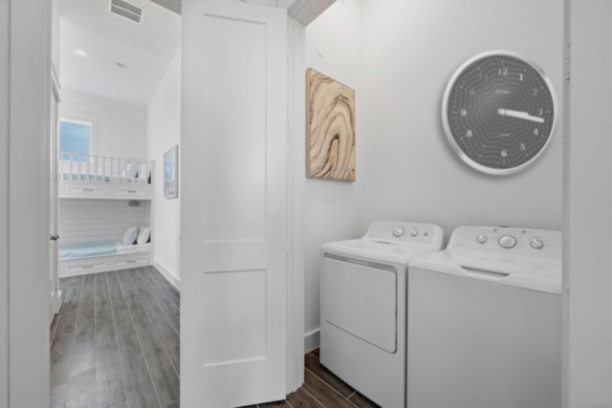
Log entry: 3,17
